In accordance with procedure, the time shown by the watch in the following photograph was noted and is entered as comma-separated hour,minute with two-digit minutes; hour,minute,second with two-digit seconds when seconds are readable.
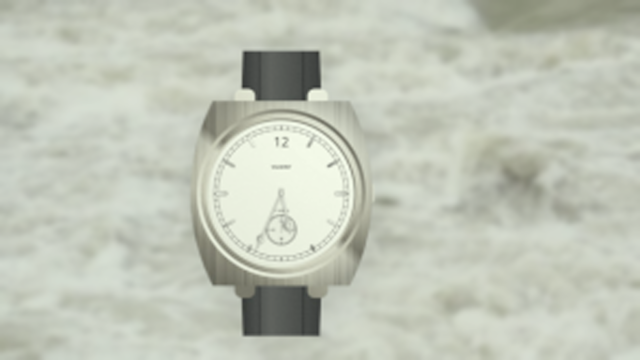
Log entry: 5,34
